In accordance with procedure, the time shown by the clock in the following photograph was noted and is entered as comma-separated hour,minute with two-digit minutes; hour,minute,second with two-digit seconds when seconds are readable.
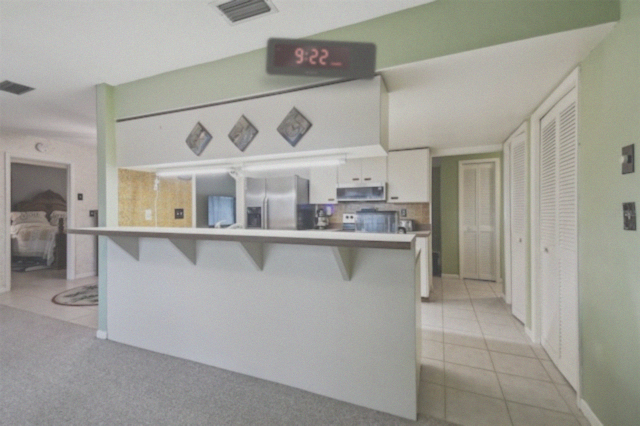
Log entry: 9,22
